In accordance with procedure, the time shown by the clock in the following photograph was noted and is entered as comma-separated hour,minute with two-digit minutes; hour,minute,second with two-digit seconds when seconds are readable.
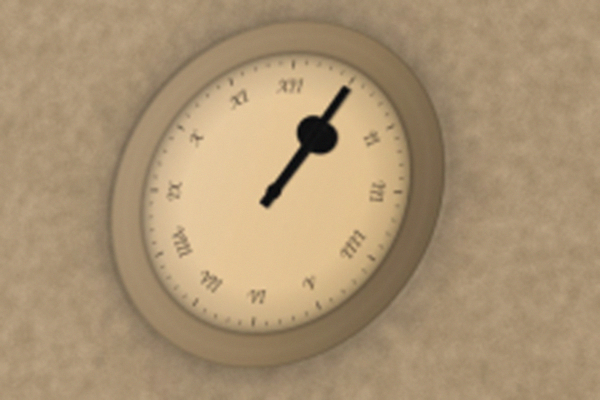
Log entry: 1,05
